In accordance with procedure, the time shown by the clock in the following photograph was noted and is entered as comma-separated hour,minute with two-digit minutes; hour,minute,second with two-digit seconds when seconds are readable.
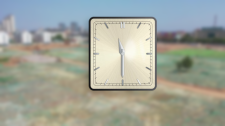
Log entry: 11,30
